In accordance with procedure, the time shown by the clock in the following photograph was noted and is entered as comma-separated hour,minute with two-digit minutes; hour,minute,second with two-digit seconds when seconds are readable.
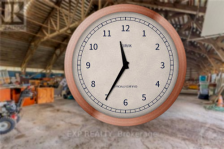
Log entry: 11,35
